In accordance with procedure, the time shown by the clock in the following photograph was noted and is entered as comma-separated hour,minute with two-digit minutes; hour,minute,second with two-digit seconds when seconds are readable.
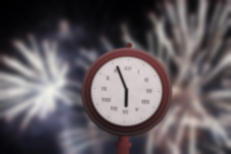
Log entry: 5,56
